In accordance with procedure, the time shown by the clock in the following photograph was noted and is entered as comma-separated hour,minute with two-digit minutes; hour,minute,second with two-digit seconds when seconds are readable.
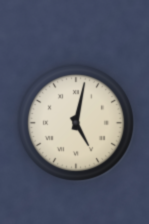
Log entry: 5,02
